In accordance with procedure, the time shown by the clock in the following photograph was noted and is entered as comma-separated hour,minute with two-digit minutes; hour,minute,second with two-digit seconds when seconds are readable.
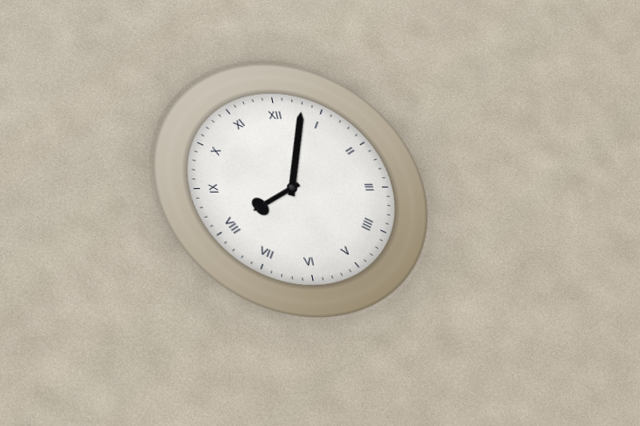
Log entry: 8,03
